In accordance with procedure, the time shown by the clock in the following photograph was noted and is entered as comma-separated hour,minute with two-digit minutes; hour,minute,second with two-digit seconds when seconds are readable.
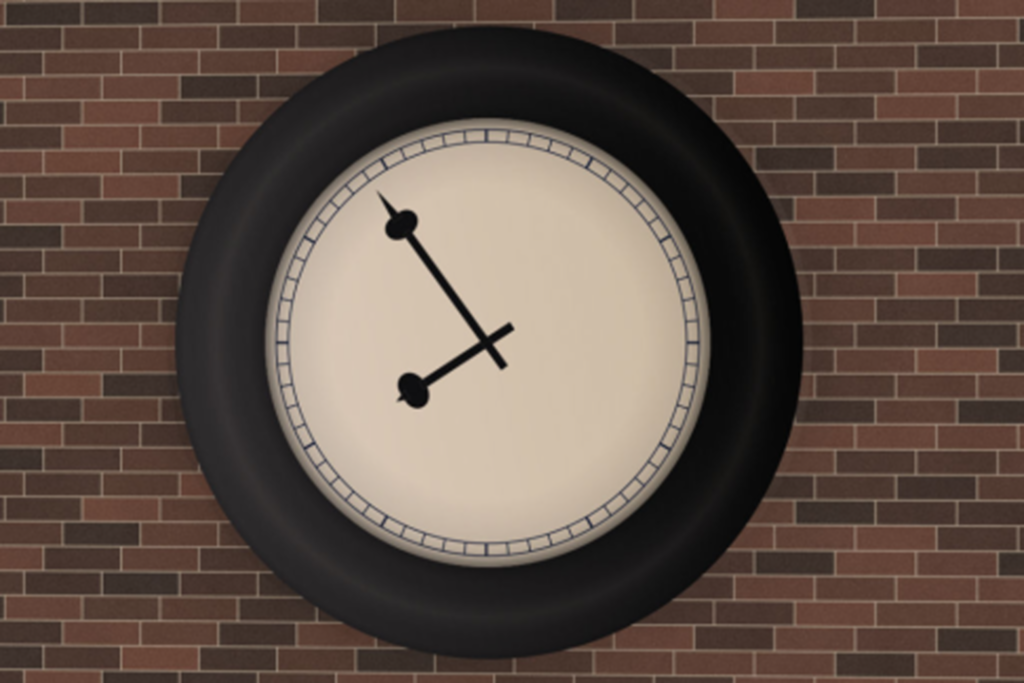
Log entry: 7,54
